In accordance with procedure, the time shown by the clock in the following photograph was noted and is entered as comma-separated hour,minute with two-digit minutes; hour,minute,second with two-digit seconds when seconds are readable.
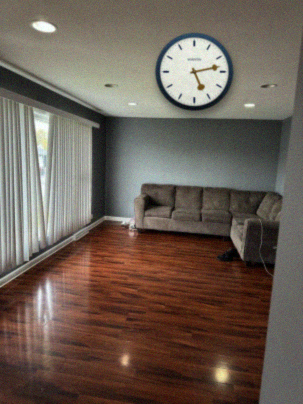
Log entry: 5,13
